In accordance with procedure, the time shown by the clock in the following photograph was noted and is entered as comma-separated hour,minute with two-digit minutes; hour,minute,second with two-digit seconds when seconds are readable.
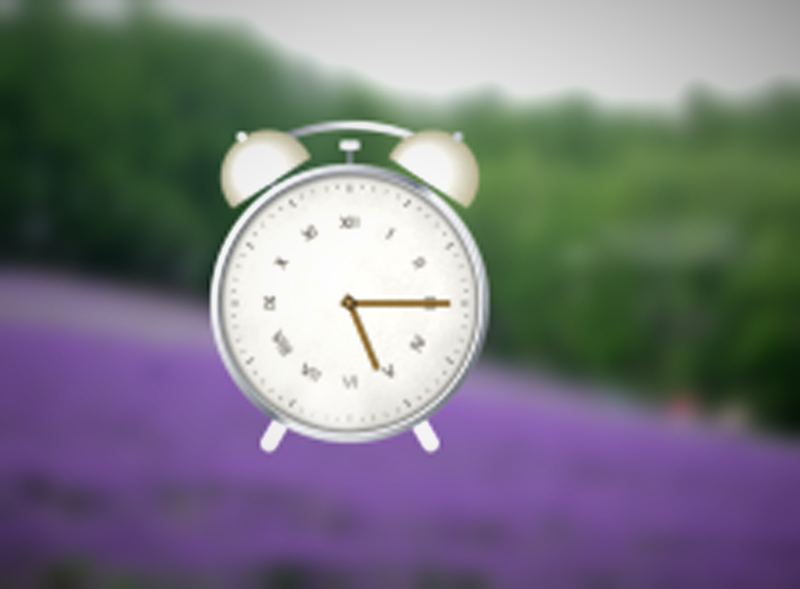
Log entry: 5,15
